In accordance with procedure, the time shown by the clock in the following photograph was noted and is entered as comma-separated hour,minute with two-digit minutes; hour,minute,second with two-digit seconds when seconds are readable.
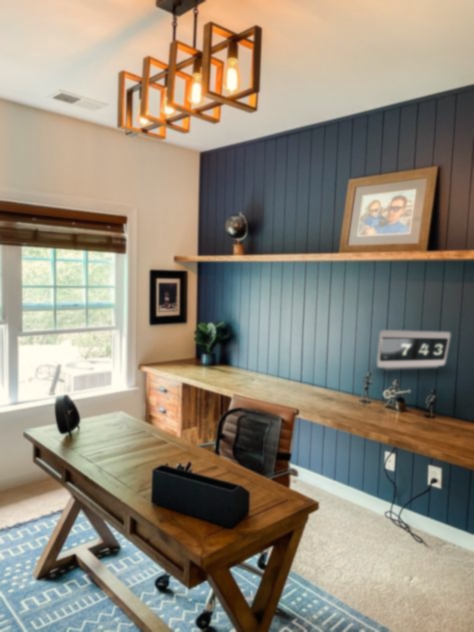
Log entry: 7,43
